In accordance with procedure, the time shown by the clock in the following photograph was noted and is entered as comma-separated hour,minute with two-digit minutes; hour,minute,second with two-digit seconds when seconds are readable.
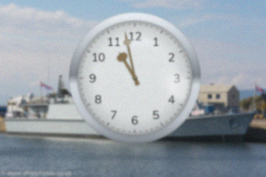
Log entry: 10,58
